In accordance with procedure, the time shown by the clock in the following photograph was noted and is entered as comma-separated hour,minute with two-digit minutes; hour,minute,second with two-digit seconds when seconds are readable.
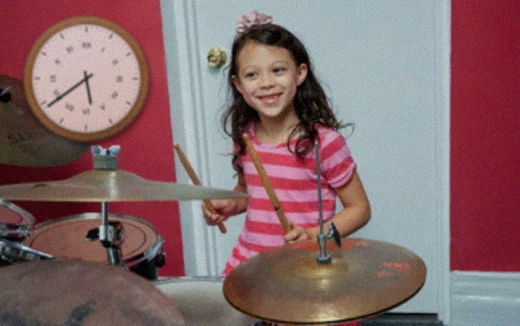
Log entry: 5,39
